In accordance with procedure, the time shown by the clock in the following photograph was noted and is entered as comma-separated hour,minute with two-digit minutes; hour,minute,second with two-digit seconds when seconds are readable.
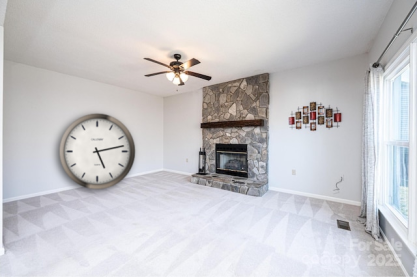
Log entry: 5,13
